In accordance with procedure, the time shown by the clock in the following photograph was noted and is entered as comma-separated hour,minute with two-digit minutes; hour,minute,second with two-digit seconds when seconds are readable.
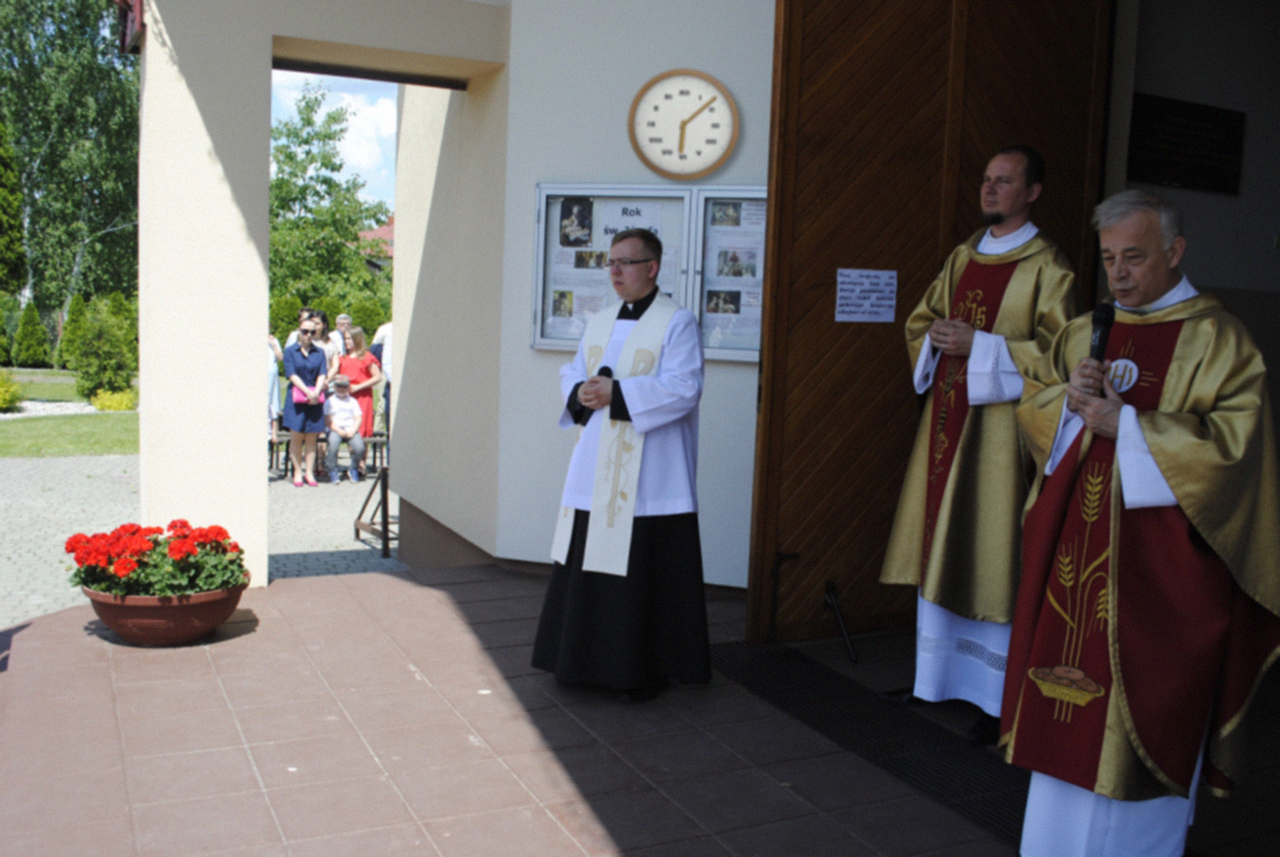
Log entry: 6,08
